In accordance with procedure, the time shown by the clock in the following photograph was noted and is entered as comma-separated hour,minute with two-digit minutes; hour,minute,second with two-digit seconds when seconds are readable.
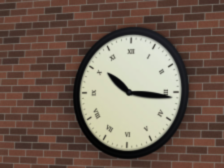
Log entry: 10,16
